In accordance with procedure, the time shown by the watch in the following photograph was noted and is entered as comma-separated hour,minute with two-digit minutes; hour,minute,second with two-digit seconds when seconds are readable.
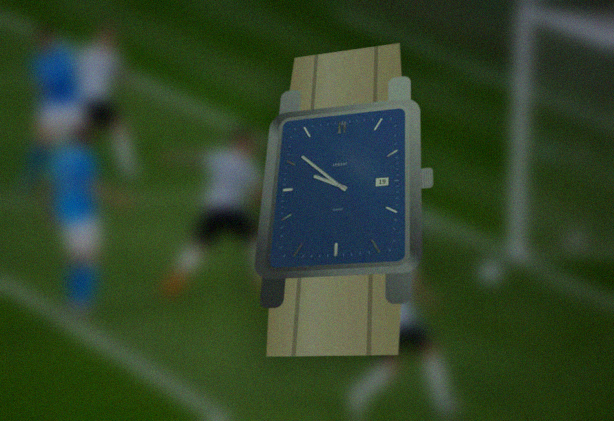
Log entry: 9,52
